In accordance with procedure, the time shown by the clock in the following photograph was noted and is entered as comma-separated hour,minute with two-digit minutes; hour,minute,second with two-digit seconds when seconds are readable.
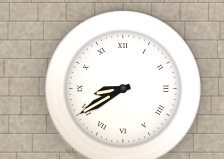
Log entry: 8,40
